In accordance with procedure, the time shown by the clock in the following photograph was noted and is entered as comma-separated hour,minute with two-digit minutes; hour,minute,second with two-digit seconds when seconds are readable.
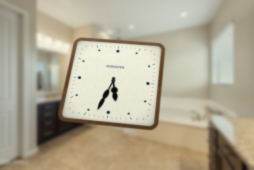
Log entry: 5,33
